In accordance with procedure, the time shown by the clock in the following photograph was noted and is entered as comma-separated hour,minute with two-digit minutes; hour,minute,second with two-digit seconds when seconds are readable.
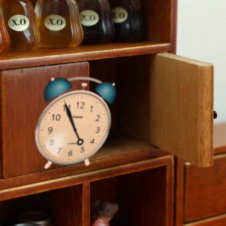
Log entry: 4,55
